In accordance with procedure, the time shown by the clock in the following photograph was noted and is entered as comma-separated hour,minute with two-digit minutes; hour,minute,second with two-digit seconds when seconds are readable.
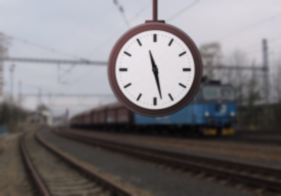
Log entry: 11,28
